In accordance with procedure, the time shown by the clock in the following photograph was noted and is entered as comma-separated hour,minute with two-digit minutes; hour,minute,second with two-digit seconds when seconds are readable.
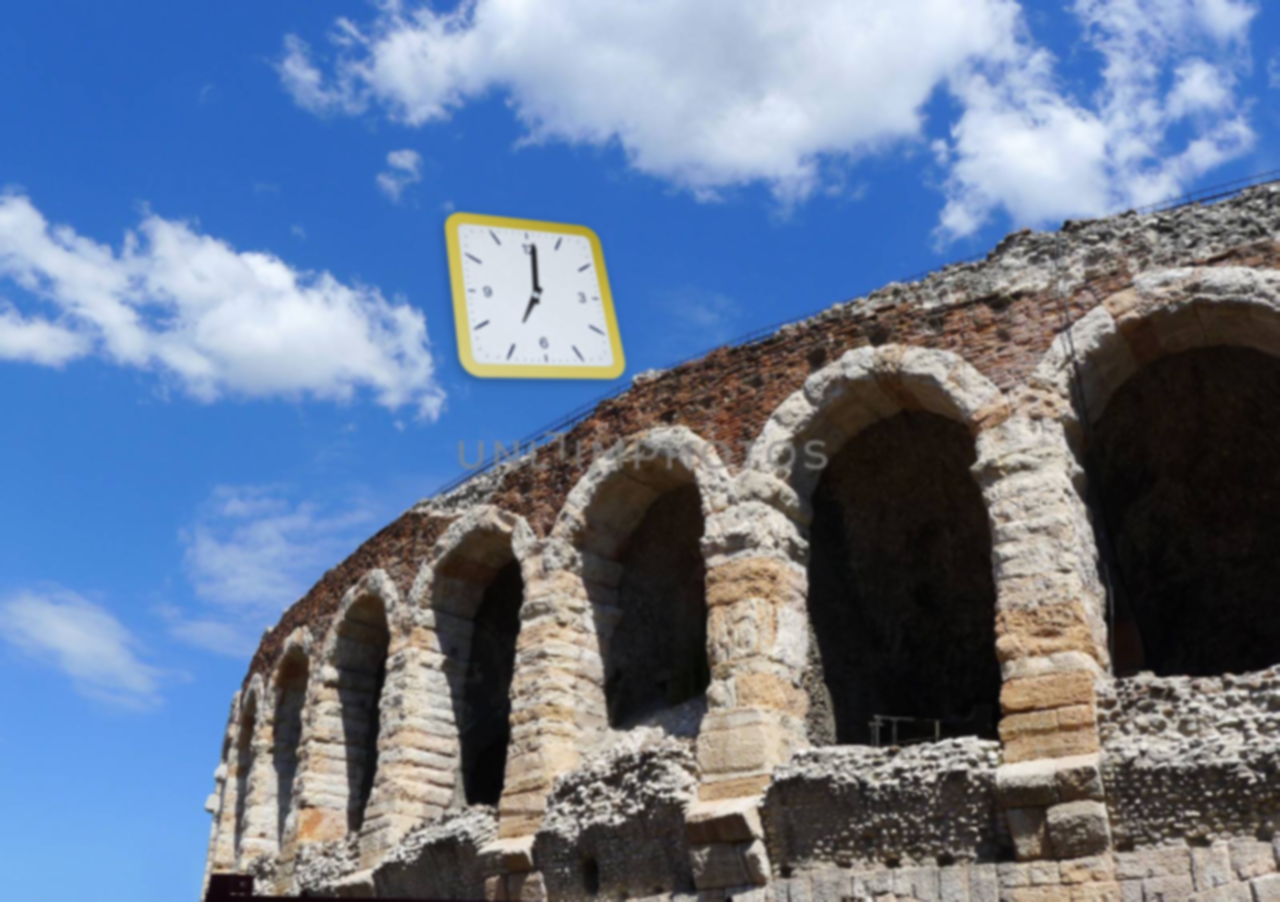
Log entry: 7,01
